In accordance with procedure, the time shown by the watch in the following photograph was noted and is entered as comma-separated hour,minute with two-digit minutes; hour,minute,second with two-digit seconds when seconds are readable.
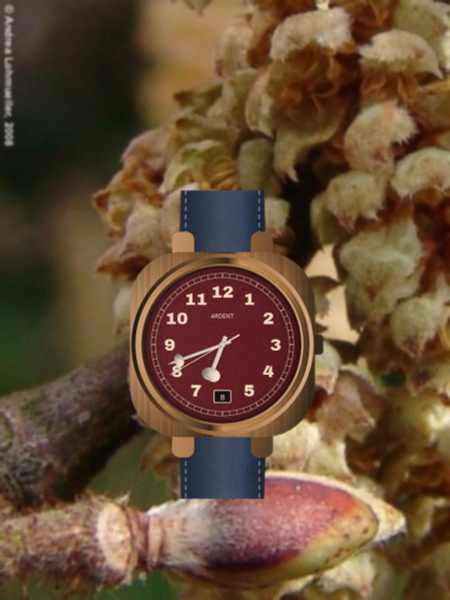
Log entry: 6,41,40
